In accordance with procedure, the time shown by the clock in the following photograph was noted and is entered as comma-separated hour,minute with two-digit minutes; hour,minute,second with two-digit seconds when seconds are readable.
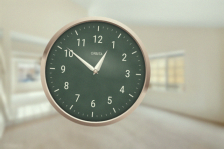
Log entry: 12,51
